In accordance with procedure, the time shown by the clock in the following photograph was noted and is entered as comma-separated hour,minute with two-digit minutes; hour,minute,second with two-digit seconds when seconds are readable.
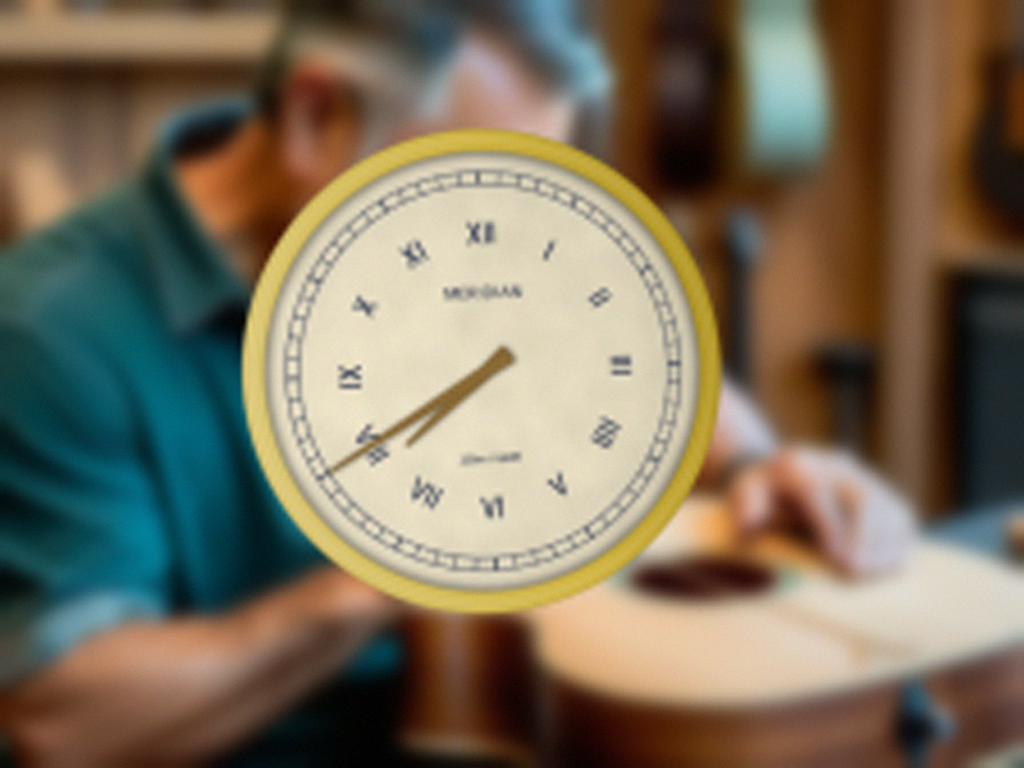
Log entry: 7,40
